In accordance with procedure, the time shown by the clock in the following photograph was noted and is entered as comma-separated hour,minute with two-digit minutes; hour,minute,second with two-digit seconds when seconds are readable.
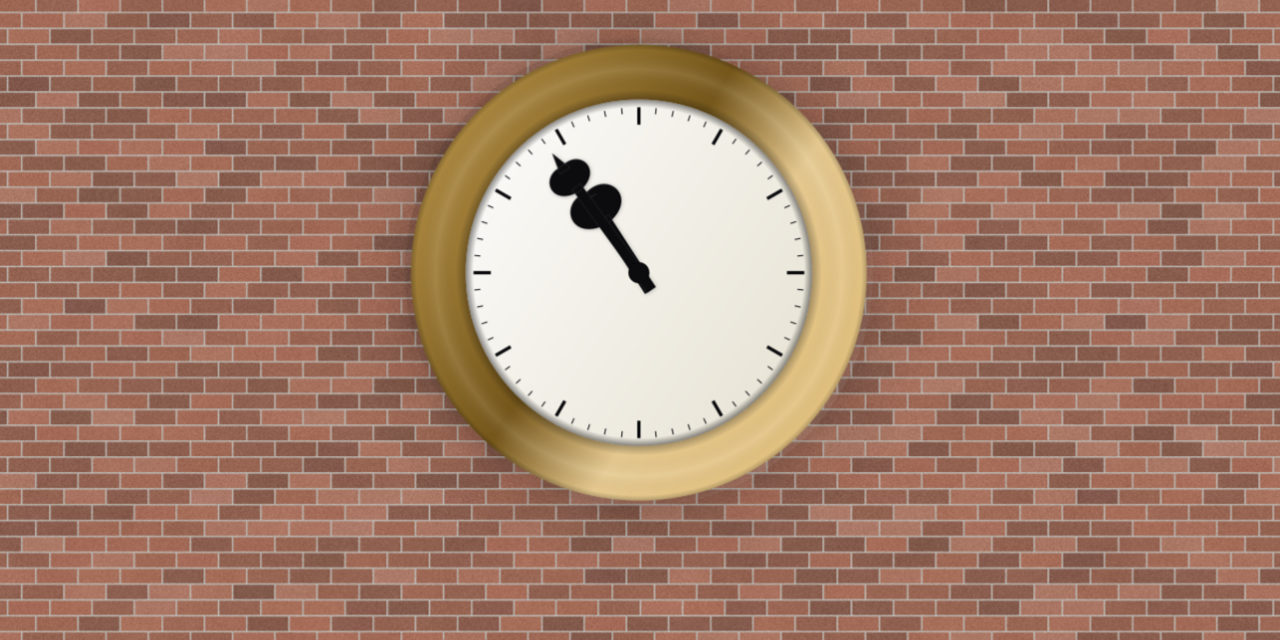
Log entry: 10,54
